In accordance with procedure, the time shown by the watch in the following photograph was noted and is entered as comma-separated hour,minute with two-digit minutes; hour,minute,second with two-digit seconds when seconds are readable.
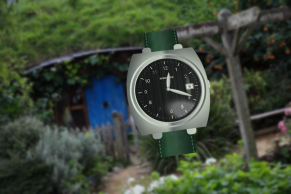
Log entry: 12,19
